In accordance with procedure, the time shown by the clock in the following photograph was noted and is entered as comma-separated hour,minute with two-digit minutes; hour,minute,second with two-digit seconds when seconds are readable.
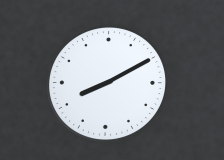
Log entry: 8,10
